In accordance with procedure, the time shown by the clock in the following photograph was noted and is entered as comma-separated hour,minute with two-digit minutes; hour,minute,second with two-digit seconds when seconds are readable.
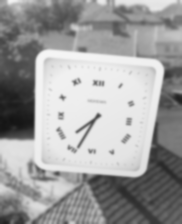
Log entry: 7,34
